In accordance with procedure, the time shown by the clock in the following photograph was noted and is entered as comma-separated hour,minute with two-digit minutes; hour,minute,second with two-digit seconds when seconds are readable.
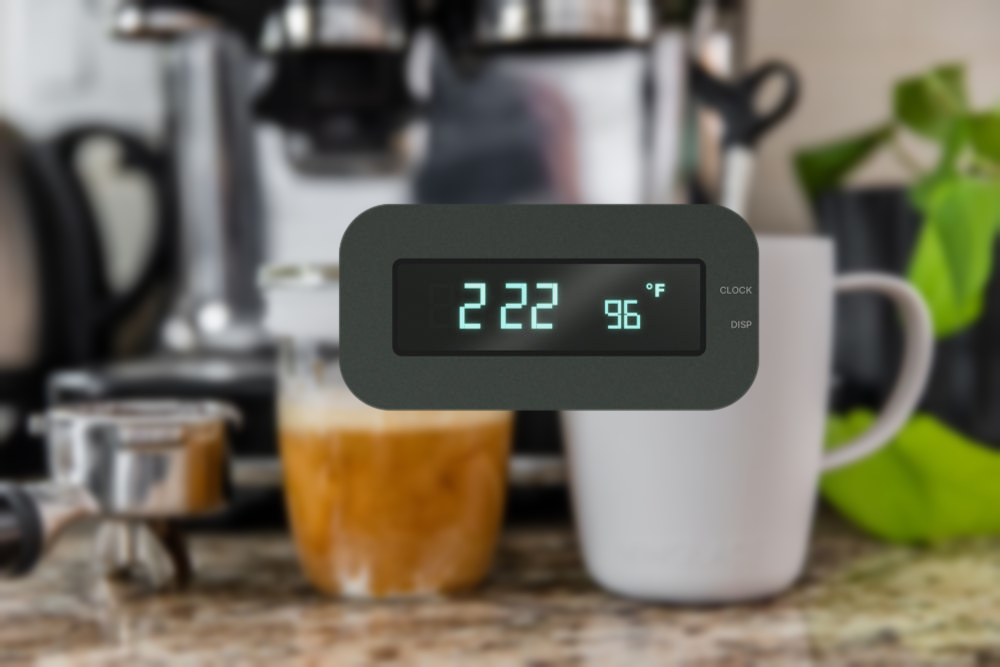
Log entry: 2,22
